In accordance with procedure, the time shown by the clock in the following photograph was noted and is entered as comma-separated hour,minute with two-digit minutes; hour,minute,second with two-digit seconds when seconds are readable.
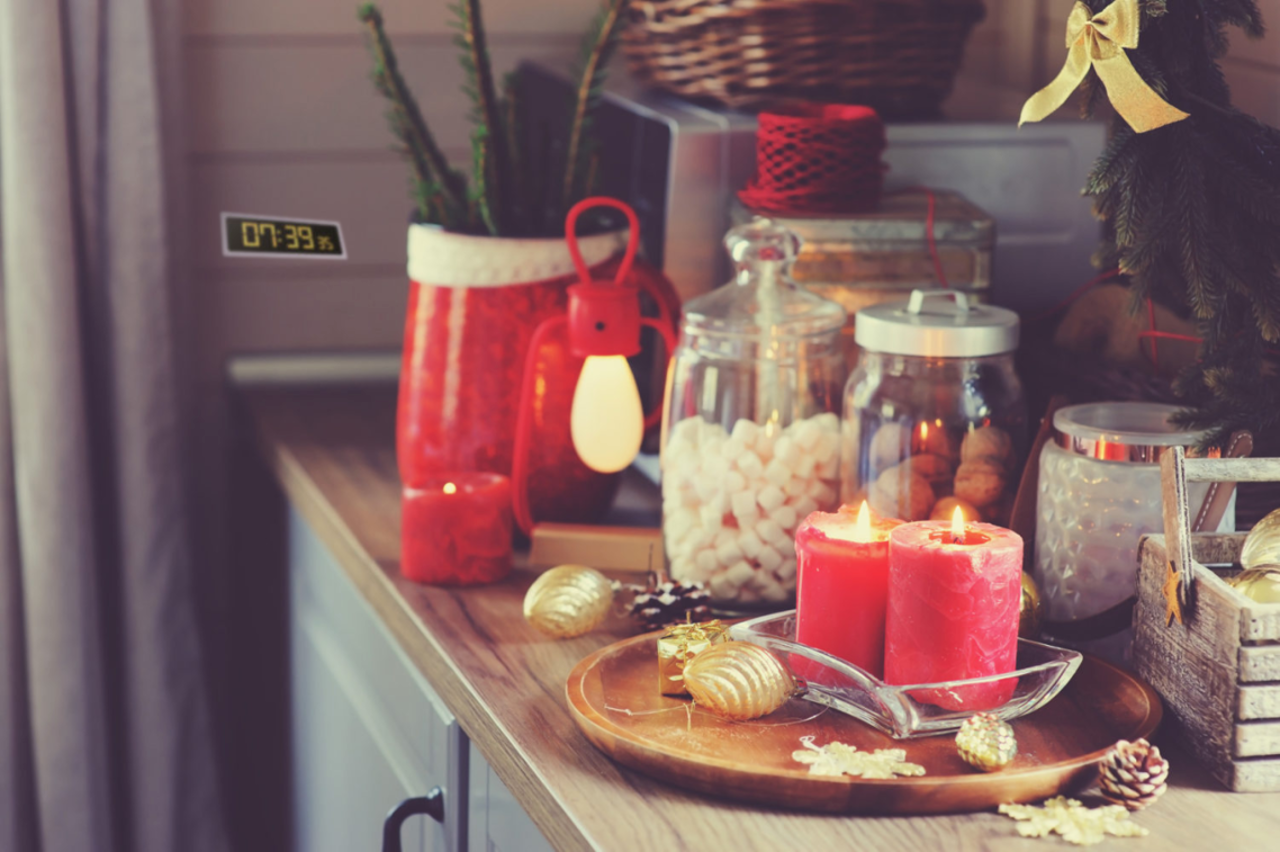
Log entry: 7,39
